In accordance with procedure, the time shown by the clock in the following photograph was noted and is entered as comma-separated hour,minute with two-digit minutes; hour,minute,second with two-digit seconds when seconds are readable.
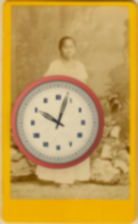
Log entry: 10,03
